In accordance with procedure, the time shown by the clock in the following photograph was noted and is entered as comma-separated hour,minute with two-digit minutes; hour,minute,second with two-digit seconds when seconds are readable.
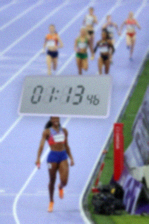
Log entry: 1,13,46
